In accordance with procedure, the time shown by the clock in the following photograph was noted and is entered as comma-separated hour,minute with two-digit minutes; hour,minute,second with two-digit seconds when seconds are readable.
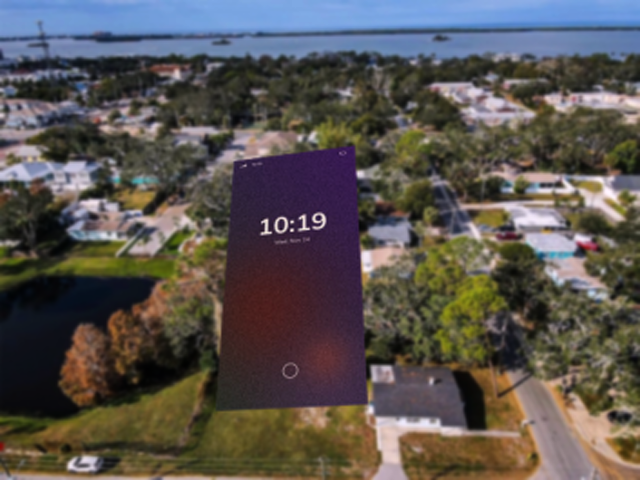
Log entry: 10,19
